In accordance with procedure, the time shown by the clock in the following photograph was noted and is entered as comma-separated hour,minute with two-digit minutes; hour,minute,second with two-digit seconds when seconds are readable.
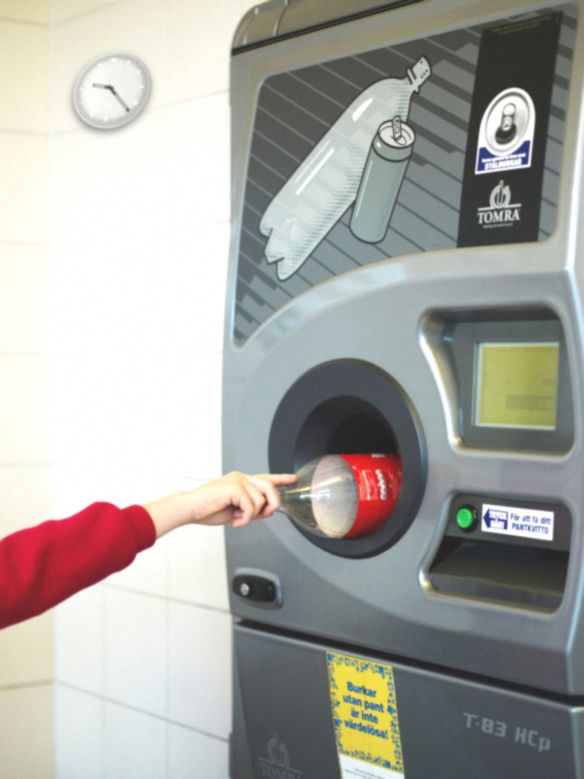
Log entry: 9,23
